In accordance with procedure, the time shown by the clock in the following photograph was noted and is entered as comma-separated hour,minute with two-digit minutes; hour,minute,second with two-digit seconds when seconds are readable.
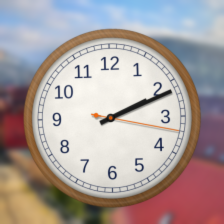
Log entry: 2,11,17
